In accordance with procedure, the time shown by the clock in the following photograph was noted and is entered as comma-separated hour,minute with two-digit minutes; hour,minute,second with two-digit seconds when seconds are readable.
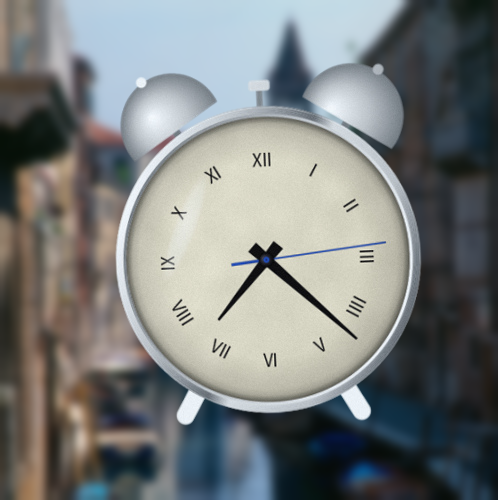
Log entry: 7,22,14
